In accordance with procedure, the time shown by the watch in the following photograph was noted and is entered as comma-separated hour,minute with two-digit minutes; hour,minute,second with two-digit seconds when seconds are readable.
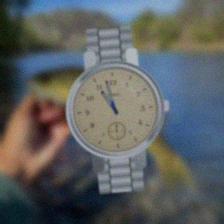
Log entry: 10,58
